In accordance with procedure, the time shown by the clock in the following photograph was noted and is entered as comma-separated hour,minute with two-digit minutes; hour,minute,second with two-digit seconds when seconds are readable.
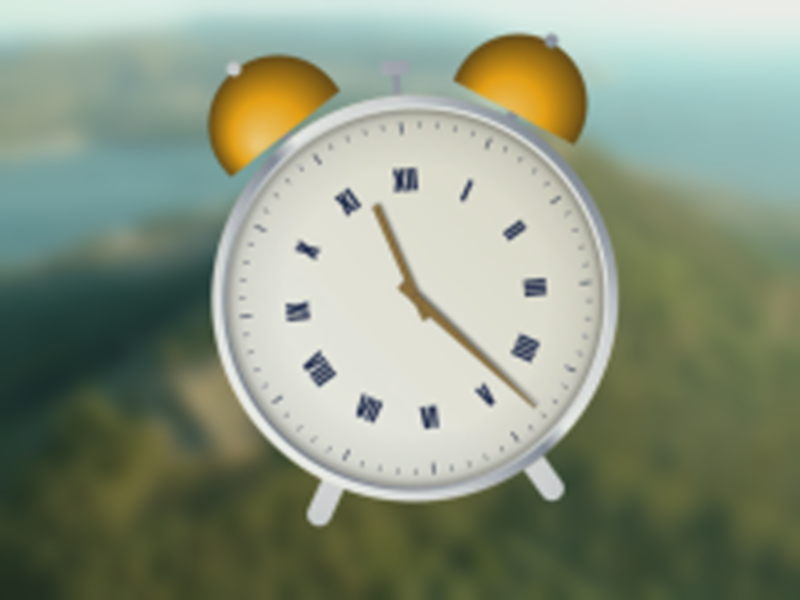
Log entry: 11,23
